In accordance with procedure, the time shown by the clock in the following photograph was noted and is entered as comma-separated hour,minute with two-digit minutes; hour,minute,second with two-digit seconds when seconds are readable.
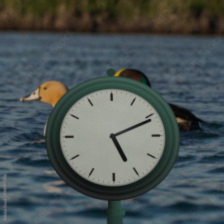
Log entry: 5,11
